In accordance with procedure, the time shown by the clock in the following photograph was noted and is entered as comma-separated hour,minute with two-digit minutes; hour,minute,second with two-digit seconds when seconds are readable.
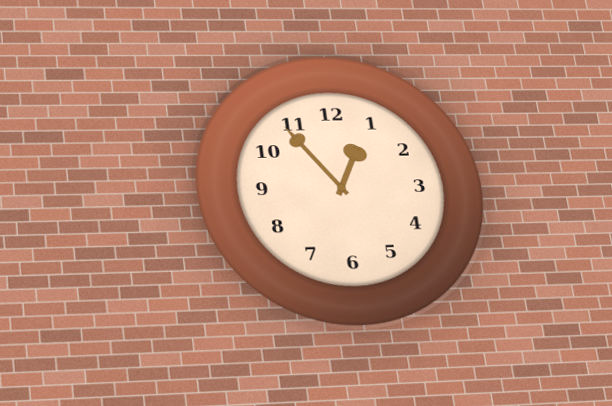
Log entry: 12,54
